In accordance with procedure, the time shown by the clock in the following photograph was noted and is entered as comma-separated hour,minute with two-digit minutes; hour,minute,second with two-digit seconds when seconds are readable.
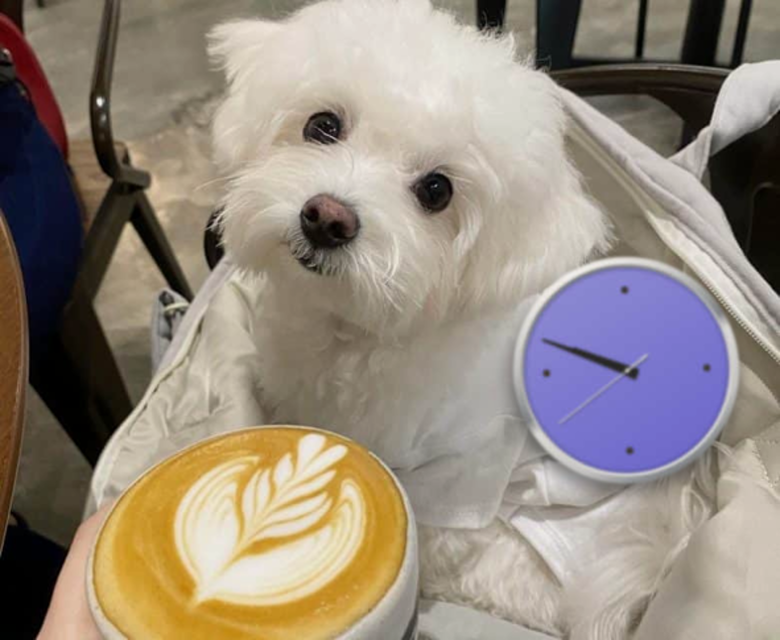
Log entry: 9,48,39
